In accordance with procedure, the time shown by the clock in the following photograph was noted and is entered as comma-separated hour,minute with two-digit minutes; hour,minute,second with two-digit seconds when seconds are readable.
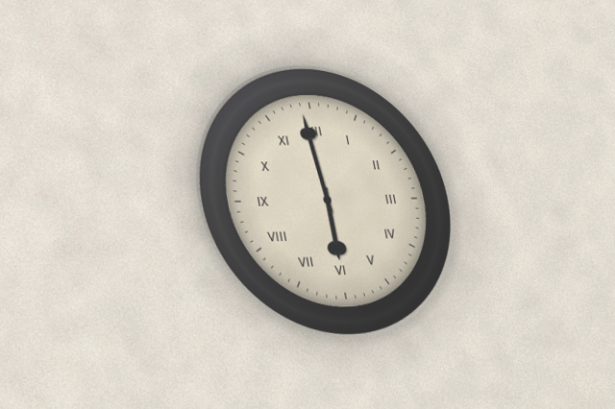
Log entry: 5,59
